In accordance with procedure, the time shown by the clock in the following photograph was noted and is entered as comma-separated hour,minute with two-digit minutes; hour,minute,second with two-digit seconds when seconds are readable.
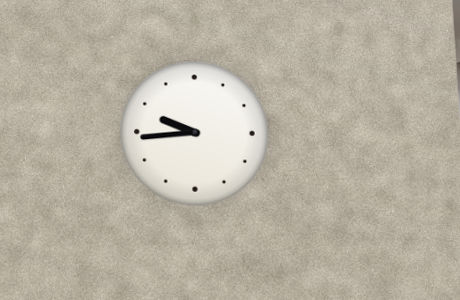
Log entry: 9,44
